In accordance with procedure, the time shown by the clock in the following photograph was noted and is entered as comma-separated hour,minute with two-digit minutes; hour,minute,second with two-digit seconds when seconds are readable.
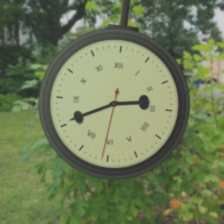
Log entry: 2,40,31
